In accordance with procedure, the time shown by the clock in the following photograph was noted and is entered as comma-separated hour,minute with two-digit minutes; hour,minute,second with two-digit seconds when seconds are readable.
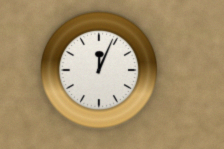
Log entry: 12,04
